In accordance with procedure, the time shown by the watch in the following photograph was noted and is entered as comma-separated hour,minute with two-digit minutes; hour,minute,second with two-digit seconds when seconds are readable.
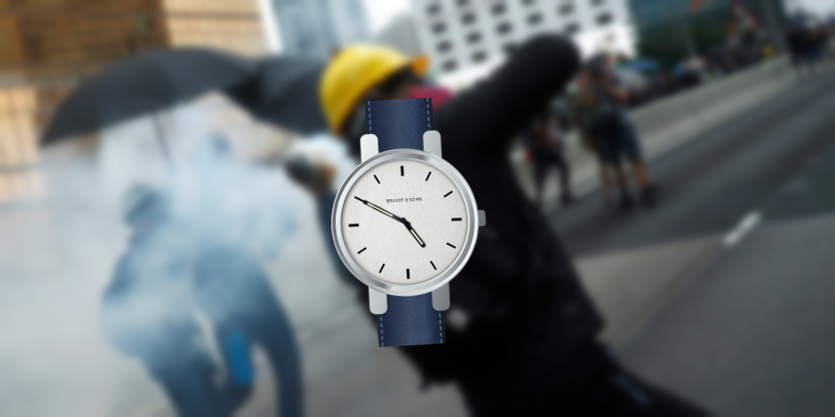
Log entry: 4,50
